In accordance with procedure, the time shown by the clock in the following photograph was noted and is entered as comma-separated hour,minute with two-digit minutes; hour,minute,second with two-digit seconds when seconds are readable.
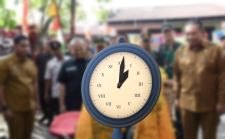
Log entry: 1,01
